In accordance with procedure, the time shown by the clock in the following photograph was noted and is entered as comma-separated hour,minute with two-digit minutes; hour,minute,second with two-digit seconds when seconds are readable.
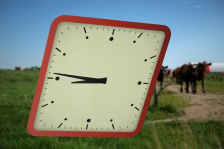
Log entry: 8,46
